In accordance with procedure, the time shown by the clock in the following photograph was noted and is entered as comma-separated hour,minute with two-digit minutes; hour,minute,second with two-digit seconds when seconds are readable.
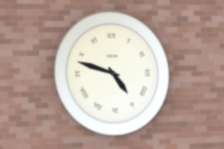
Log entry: 4,48
